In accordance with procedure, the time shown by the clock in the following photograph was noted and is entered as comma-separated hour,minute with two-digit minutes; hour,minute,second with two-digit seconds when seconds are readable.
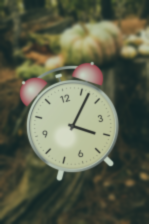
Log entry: 4,07
